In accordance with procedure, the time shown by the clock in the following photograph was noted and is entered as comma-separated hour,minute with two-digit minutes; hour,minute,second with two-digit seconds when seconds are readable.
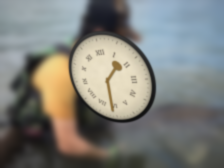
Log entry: 1,31
